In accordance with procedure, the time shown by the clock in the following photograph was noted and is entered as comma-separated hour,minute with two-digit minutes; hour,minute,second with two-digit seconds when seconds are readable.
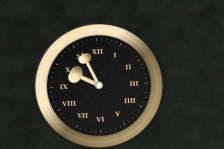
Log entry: 9,56
